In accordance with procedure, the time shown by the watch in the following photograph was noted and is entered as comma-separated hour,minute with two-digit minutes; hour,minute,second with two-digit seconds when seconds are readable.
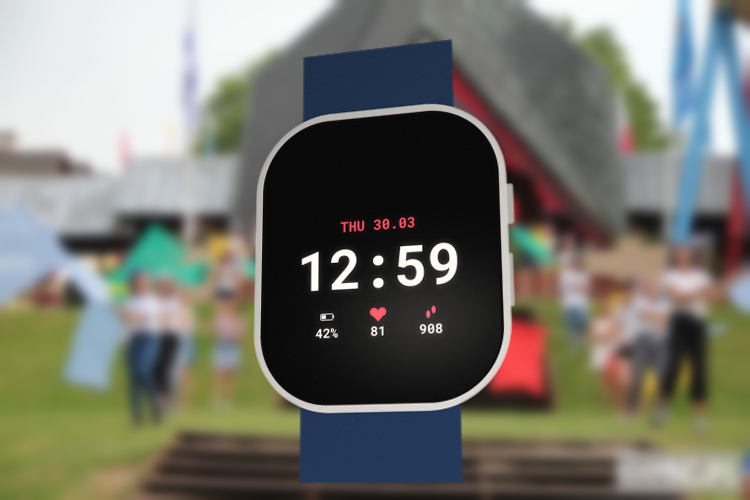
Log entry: 12,59
